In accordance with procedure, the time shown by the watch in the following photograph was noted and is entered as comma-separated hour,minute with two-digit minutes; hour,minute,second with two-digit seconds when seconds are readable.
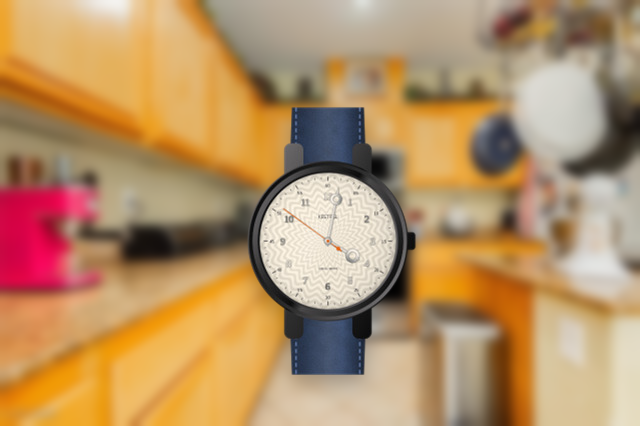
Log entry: 4,01,51
